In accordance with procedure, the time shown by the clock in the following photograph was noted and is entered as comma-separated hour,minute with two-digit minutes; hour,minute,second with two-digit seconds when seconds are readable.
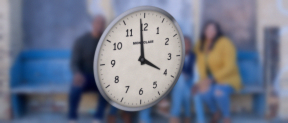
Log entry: 3,59
